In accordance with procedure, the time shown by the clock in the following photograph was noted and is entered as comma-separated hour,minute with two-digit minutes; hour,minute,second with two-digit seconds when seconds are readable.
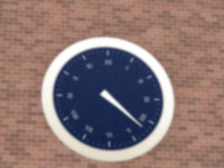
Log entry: 4,22
